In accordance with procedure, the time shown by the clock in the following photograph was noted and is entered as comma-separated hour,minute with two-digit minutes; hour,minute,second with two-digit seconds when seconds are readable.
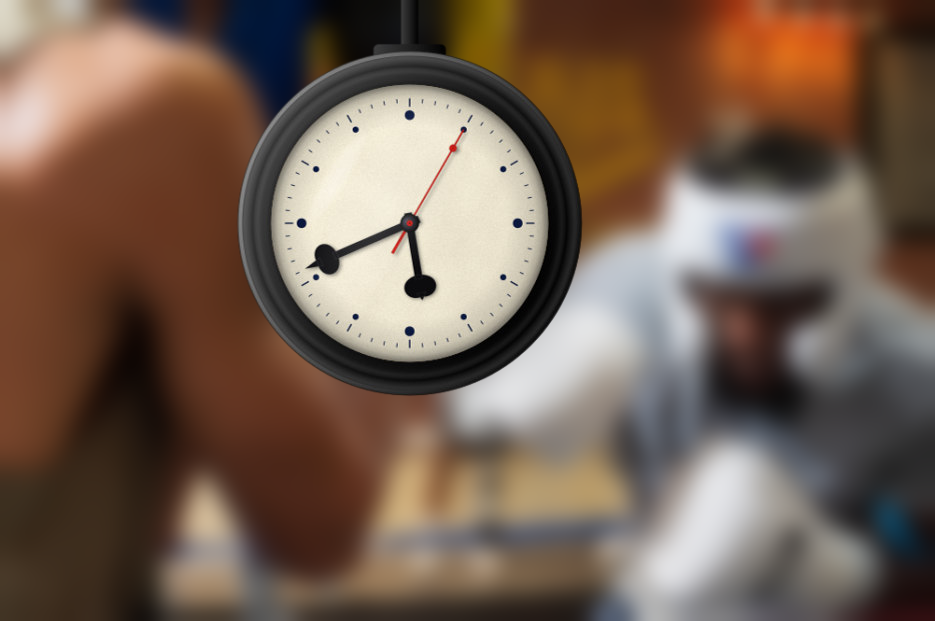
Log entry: 5,41,05
